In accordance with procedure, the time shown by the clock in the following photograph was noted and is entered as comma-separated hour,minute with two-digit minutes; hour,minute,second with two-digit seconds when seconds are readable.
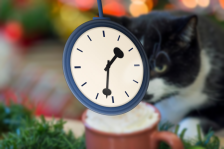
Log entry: 1,32
